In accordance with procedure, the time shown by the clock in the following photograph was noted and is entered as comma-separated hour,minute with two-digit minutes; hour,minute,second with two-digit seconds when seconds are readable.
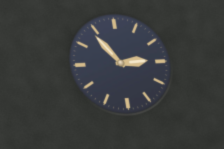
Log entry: 2,54
